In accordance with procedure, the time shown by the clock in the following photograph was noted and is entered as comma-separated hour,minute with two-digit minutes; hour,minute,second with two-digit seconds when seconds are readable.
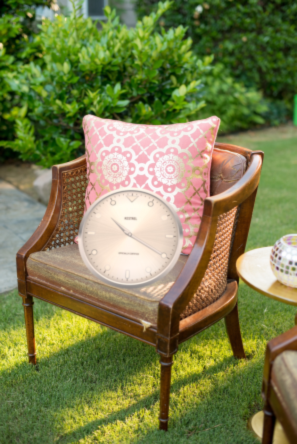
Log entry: 10,20
